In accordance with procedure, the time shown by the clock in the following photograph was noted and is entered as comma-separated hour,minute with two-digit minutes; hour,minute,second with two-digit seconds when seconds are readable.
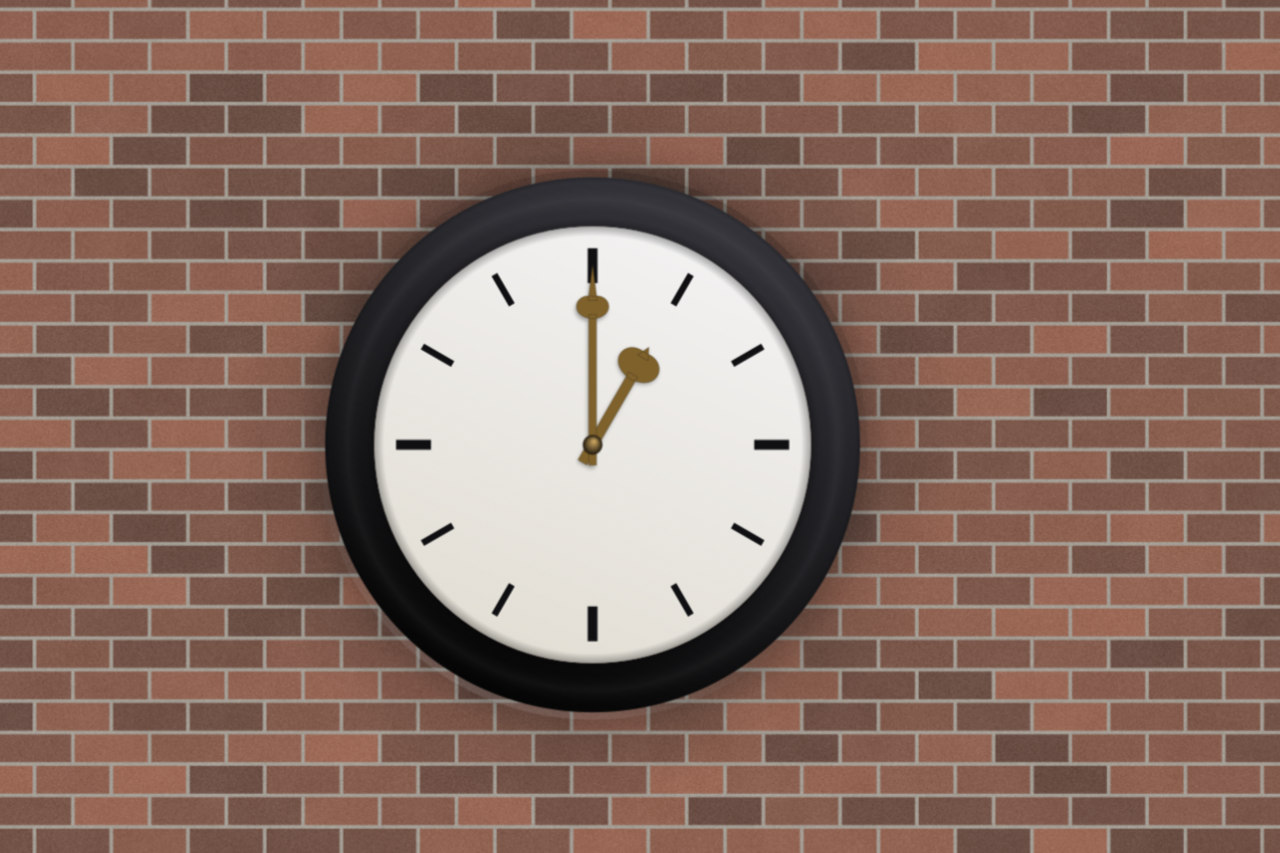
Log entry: 1,00
